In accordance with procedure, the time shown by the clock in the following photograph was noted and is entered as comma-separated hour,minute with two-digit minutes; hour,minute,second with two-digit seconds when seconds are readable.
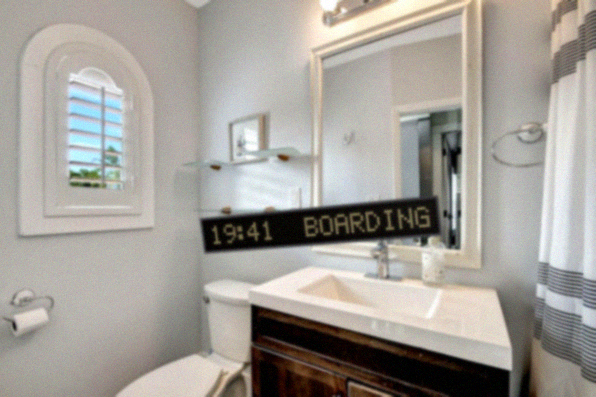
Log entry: 19,41
